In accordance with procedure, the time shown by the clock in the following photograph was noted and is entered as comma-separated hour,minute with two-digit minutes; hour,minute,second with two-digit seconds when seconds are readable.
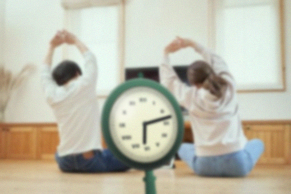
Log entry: 6,13
